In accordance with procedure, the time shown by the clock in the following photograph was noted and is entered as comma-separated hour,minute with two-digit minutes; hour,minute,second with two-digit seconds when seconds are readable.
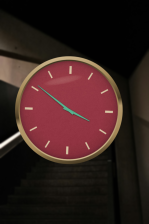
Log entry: 3,51
